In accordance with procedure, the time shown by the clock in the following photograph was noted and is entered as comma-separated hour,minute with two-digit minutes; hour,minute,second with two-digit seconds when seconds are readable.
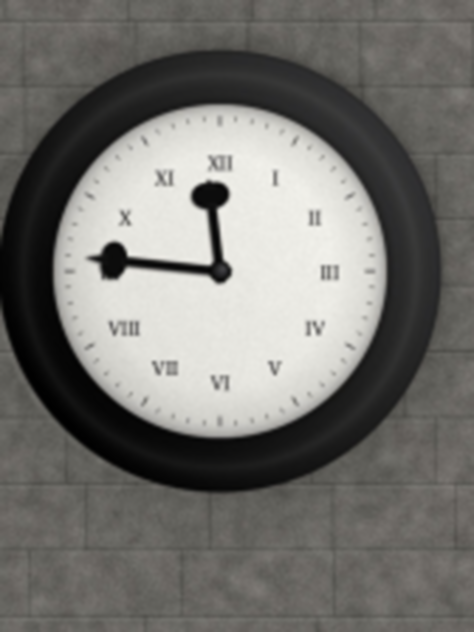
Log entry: 11,46
